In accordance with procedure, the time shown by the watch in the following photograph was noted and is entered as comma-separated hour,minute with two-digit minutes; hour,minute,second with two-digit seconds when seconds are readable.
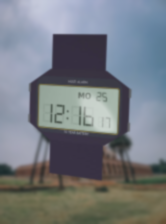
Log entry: 12,16
